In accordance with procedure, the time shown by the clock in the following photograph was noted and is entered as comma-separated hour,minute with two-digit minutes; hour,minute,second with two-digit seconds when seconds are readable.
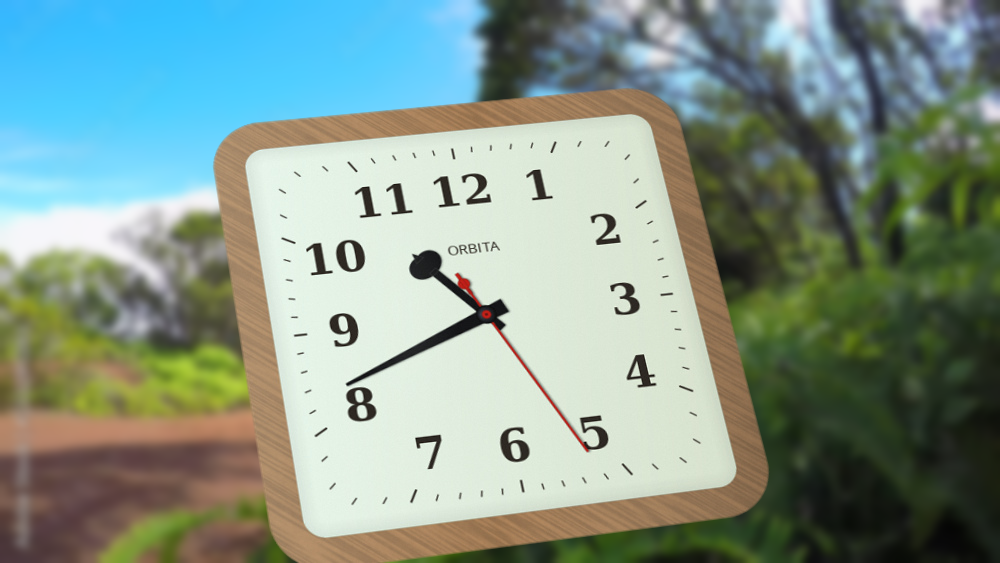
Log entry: 10,41,26
